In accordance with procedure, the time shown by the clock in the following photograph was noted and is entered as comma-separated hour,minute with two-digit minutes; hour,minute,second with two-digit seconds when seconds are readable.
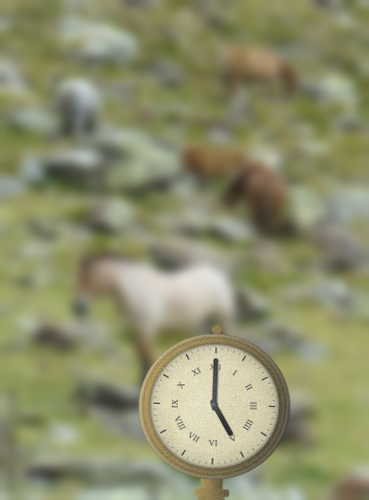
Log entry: 5,00
